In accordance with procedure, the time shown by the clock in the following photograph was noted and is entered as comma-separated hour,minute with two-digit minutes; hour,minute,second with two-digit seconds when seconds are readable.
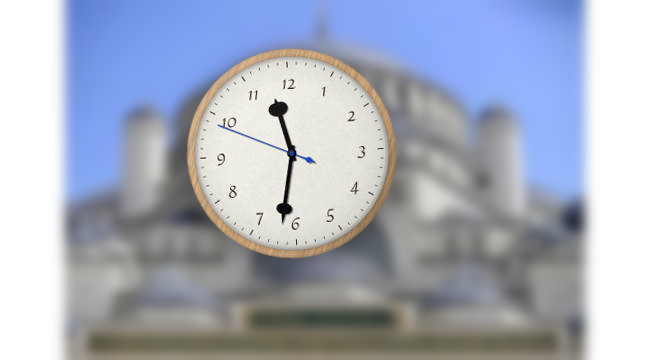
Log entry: 11,31,49
